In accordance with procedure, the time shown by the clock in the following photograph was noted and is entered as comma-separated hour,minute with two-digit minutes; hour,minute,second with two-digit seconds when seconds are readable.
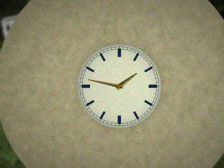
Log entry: 1,47
